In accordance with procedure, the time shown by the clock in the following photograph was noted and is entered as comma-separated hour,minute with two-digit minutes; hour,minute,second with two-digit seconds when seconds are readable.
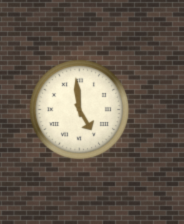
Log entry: 4,59
